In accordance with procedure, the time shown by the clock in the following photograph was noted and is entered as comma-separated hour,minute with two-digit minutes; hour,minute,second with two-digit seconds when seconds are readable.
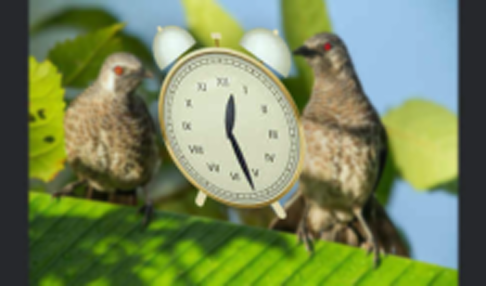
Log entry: 12,27
